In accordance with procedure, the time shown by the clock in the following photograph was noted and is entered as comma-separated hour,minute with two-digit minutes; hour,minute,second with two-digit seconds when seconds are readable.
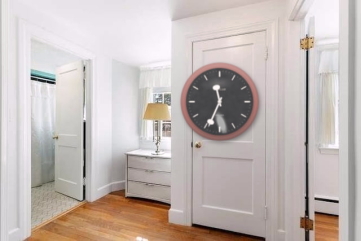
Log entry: 11,34
